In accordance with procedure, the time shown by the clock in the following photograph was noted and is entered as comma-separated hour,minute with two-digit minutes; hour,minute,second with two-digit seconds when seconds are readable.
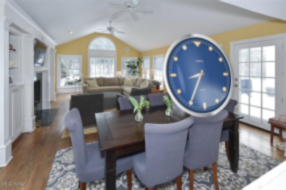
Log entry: 8,35
